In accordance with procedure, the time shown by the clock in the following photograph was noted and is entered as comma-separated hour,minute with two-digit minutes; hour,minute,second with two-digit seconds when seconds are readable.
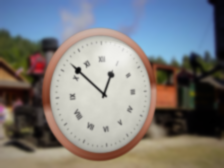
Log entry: 12,52
